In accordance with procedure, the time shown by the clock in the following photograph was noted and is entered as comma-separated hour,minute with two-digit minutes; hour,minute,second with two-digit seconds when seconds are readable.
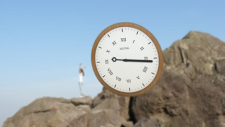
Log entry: 9,16
